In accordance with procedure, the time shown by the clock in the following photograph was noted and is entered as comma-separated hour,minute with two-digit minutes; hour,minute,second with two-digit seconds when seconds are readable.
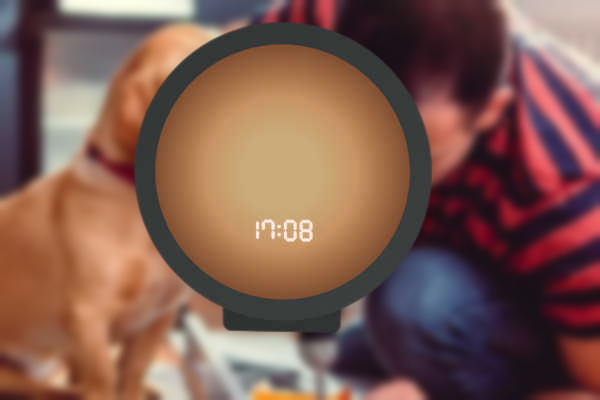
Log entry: 17,08
